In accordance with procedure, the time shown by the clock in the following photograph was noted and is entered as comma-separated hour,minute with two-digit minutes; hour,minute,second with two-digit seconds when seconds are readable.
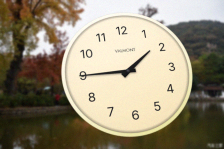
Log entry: 1,45
